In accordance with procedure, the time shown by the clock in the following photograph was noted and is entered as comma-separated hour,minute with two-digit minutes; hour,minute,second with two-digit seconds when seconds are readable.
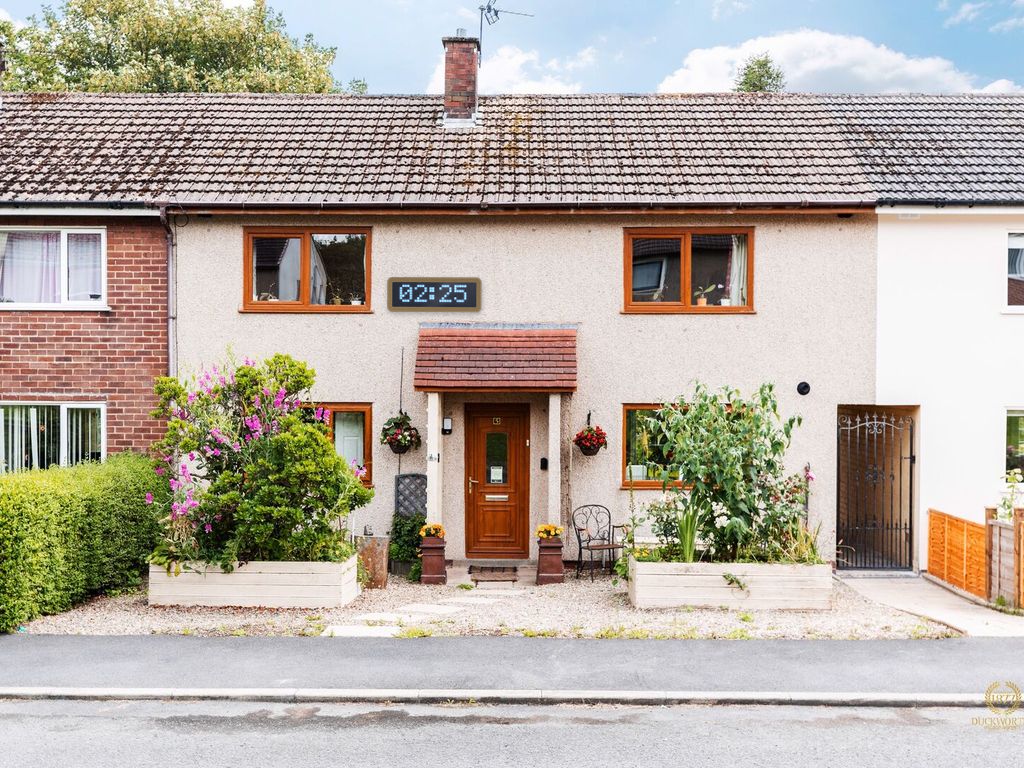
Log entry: 2,25
